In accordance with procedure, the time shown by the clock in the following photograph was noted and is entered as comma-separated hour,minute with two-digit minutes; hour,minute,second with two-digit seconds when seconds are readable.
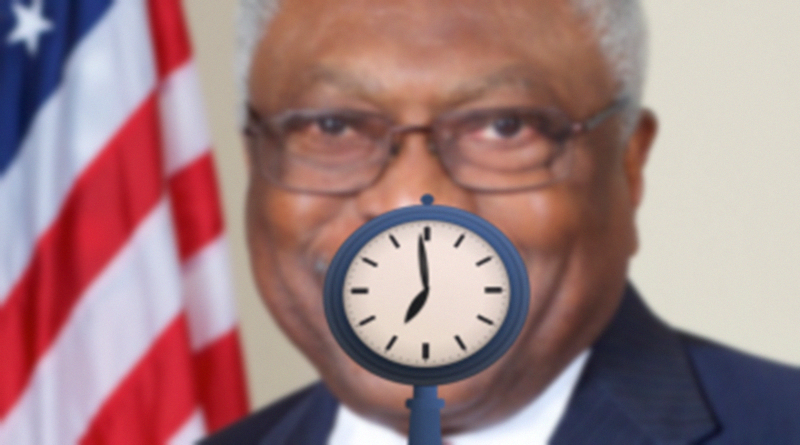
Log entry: 6,59
